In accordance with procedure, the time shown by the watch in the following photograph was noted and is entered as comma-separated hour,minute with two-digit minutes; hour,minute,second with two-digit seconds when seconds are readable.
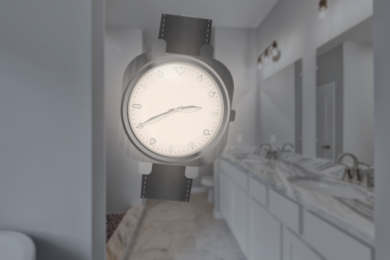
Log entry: 2,40
